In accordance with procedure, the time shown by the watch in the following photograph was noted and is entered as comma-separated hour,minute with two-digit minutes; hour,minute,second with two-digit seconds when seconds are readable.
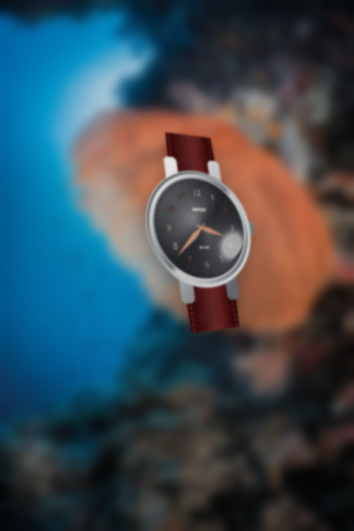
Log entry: 3,38
